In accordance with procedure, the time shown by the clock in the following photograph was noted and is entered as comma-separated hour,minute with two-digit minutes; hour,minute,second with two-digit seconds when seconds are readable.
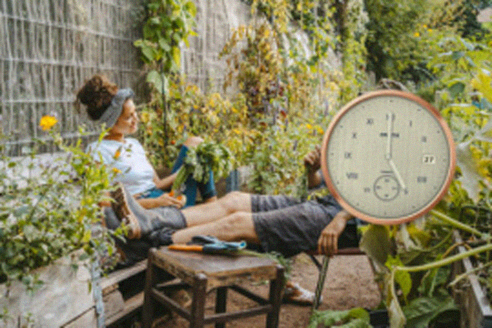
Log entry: 5,00
